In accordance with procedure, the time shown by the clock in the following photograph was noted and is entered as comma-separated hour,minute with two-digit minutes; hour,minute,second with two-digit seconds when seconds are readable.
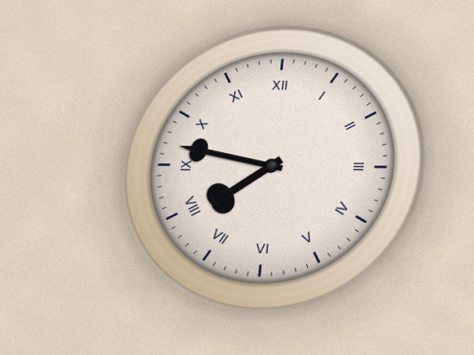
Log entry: 7,47
